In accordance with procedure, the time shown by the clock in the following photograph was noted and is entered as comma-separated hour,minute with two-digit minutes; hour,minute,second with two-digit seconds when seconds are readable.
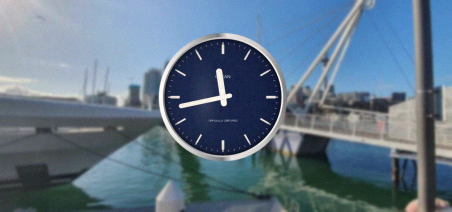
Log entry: 11,43
